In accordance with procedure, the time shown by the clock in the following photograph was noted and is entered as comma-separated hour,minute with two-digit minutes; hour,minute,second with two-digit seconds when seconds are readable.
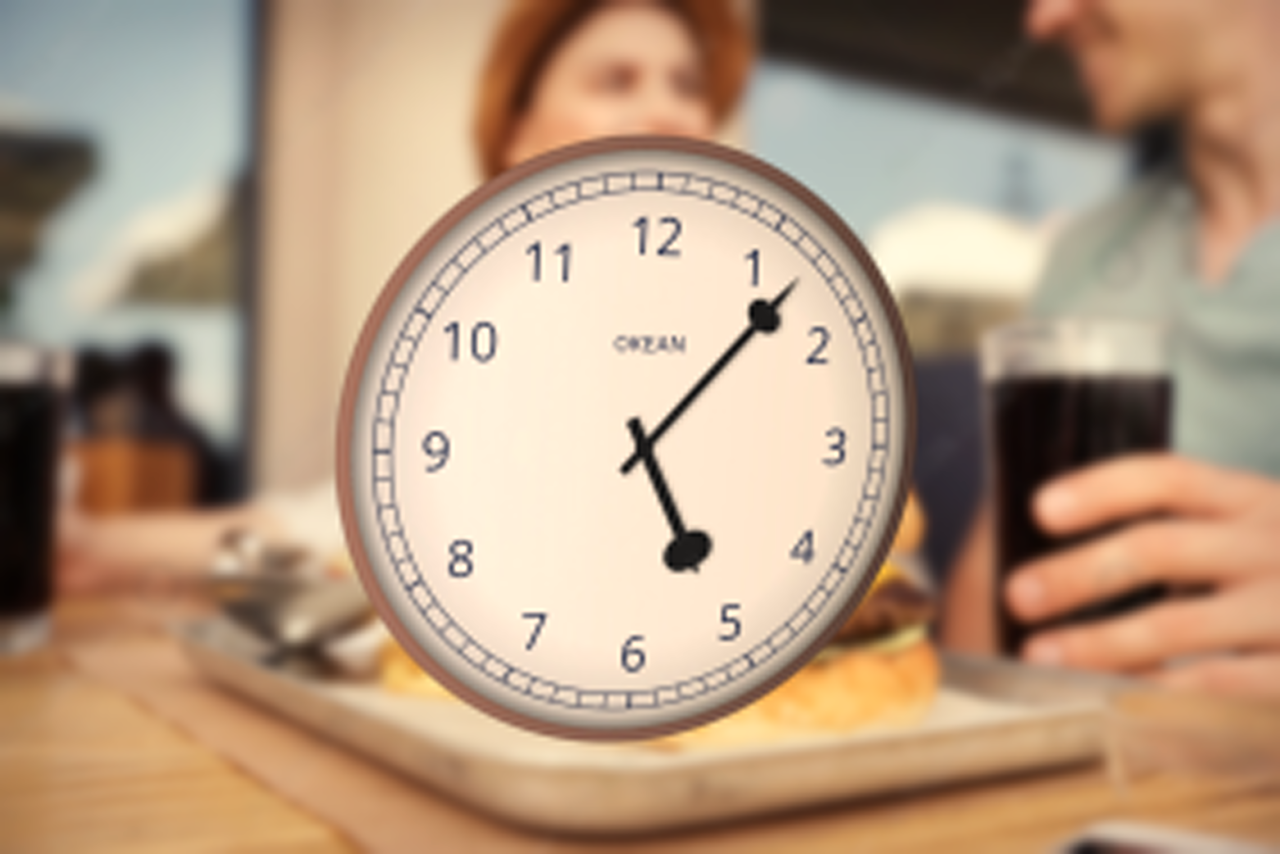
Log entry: 5,07
